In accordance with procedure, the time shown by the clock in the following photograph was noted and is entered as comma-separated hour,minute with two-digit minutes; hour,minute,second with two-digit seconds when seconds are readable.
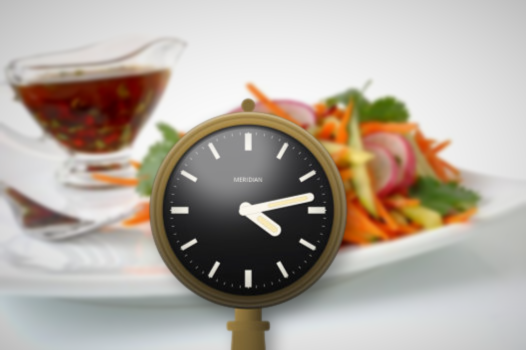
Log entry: 4,13
